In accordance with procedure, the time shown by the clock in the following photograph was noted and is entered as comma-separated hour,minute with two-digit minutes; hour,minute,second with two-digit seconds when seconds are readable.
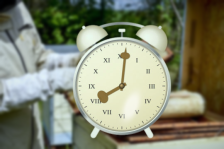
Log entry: 8,01
